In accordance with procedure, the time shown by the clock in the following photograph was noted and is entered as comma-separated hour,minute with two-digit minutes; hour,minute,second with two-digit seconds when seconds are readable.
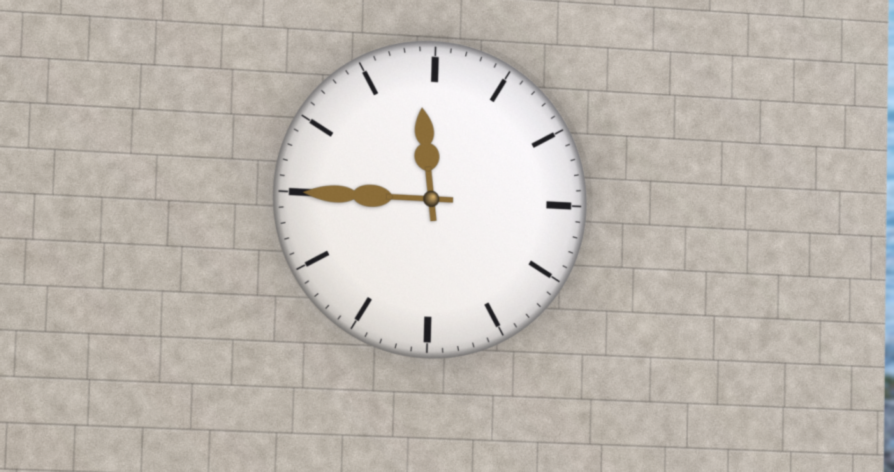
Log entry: 11,45
